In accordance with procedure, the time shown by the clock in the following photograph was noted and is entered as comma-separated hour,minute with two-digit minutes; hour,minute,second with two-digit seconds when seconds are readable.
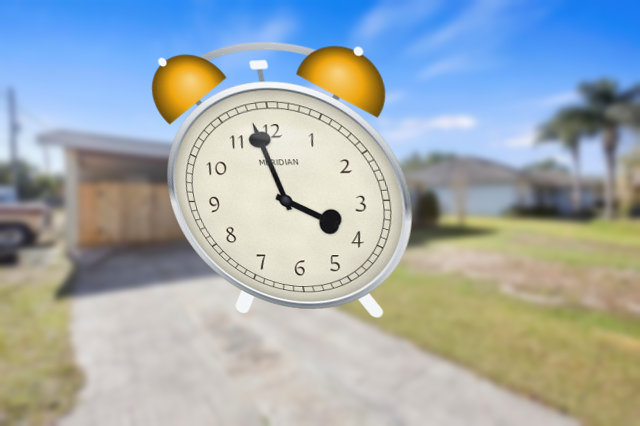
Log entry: 3,58
